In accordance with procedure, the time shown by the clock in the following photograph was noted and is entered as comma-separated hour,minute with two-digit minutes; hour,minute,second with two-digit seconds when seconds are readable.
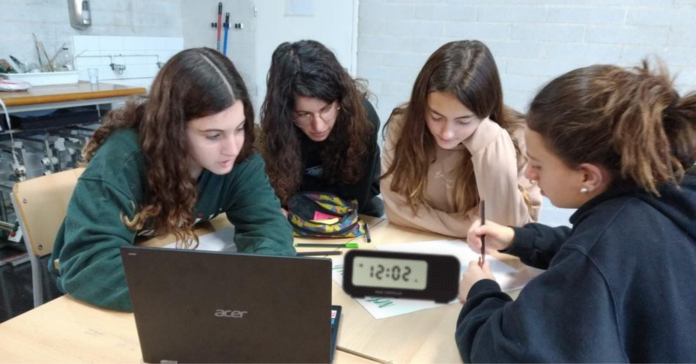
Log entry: 12,02
